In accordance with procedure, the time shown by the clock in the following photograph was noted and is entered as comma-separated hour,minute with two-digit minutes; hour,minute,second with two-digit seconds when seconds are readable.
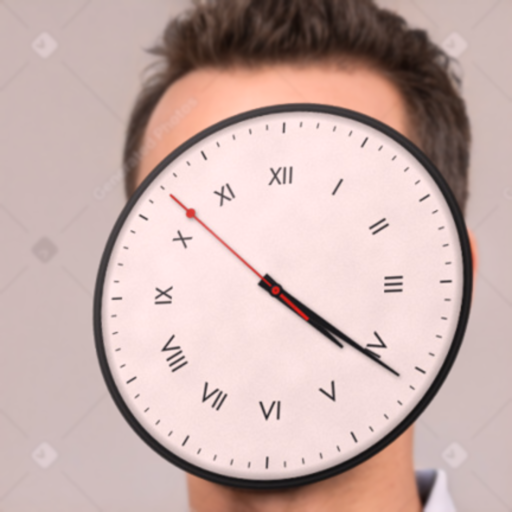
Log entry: 4,20,52
